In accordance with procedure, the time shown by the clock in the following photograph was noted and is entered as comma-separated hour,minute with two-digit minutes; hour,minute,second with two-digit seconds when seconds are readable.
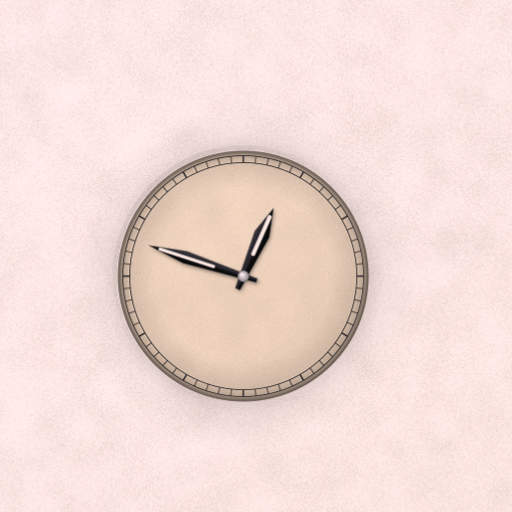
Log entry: 12,48
